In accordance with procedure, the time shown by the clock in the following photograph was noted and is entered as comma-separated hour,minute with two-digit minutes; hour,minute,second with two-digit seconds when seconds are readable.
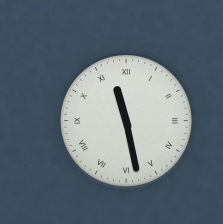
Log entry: 11,28
